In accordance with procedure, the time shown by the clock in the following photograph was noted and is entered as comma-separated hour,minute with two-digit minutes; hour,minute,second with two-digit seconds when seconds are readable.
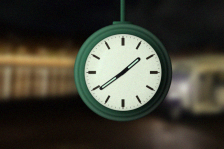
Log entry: 1,39
